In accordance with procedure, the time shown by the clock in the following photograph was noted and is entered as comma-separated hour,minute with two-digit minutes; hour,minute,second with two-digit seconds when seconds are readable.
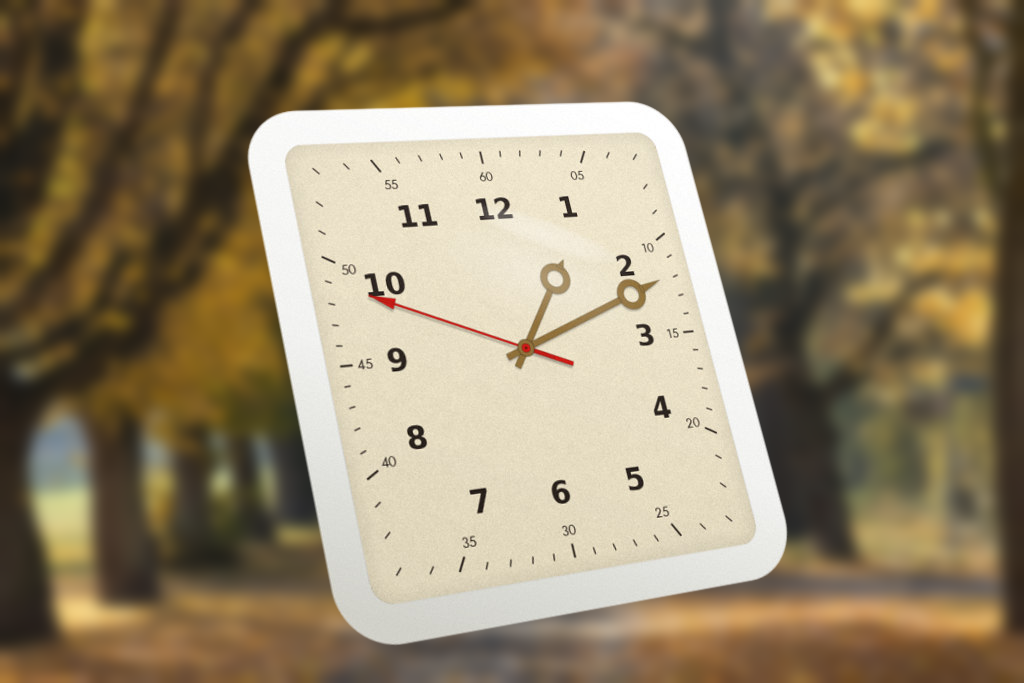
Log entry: 1,11,49
